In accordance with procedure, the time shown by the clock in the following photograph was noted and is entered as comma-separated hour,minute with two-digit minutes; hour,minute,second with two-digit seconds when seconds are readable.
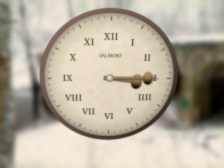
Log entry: 3,15
